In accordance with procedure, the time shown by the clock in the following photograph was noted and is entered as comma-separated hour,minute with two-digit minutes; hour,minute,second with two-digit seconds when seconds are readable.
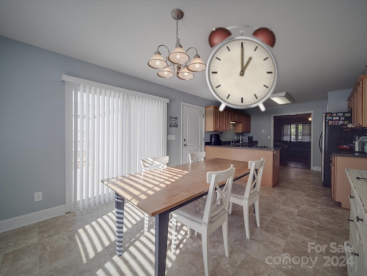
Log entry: 1,00
